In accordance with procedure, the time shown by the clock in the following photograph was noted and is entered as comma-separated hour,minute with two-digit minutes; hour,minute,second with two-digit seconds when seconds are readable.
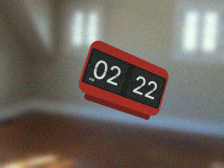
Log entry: 2,22
